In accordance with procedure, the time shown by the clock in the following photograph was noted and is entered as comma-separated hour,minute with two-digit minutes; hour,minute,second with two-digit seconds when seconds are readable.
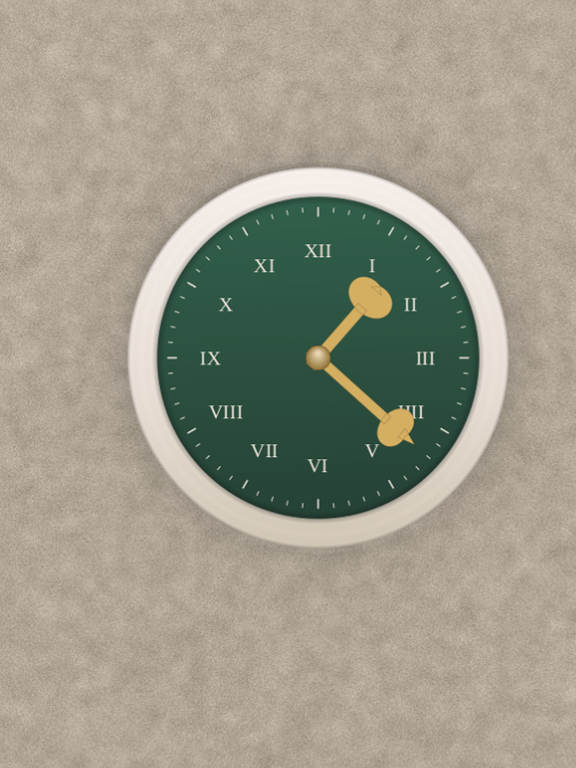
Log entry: 1,22
